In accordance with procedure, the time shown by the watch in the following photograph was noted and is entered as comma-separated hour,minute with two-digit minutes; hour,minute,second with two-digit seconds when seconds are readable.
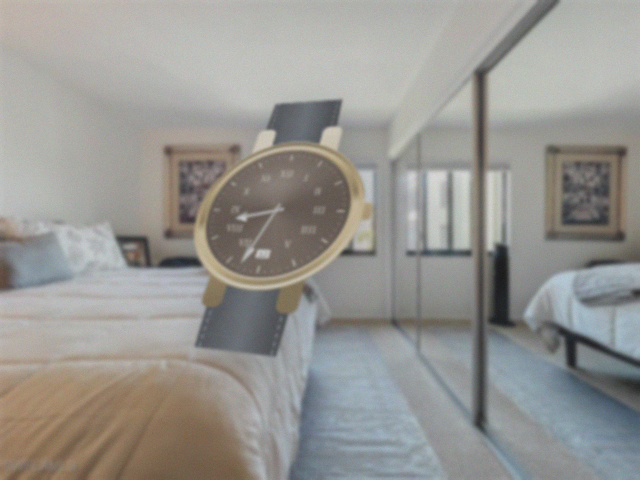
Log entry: 8,33
